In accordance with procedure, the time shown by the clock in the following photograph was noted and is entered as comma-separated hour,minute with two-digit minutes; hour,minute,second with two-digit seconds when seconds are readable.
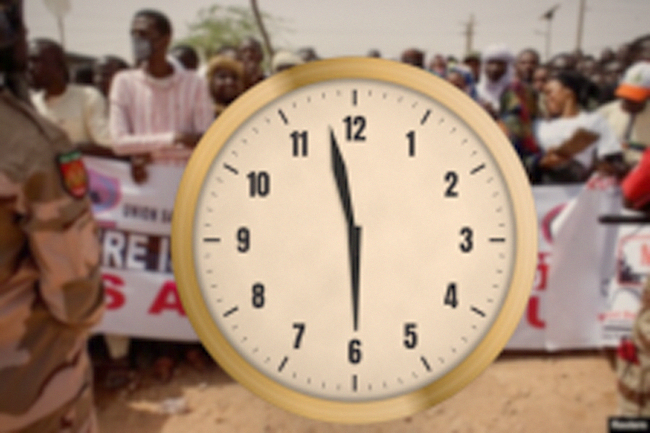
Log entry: 5,58
